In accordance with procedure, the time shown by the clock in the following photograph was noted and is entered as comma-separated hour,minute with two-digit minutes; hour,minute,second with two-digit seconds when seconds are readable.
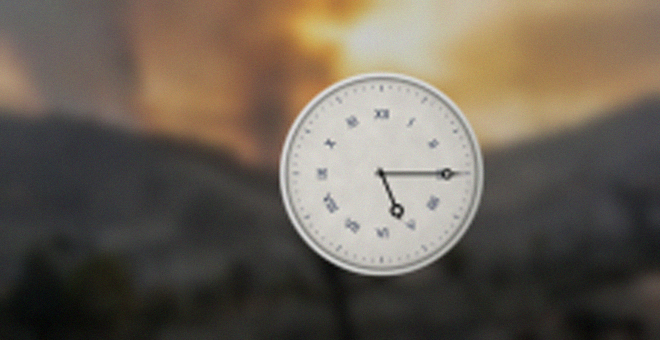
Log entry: 5,15
